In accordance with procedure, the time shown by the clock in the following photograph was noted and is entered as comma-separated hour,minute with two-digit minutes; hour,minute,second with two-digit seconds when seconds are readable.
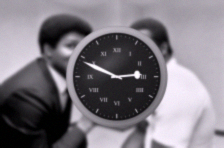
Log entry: 2,49
